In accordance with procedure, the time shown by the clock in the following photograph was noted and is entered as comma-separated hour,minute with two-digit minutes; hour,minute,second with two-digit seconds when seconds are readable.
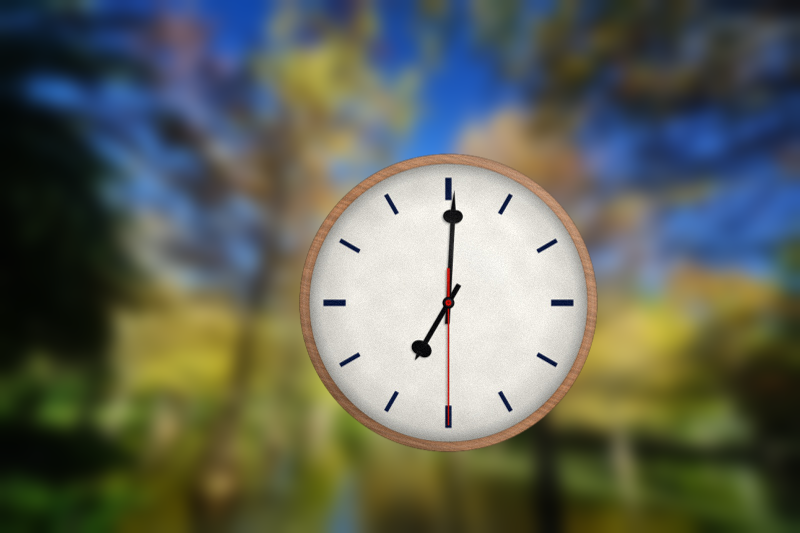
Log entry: 7,00,30
